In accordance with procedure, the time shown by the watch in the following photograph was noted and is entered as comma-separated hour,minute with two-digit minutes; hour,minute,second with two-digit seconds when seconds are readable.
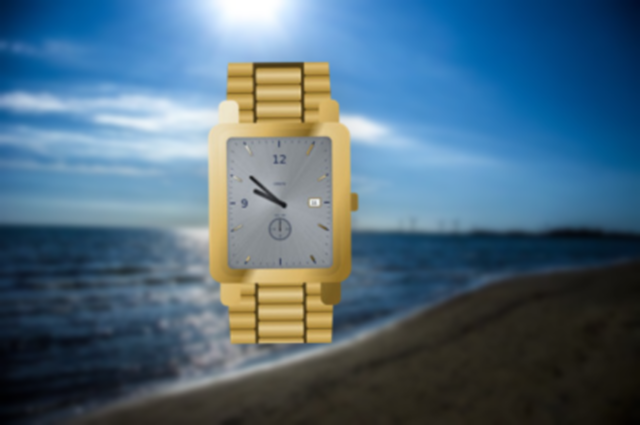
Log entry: 9,52
